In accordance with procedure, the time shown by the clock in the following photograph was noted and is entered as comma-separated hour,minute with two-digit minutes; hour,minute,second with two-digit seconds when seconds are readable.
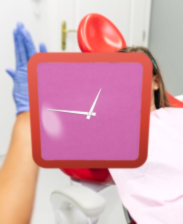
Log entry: 12,46
